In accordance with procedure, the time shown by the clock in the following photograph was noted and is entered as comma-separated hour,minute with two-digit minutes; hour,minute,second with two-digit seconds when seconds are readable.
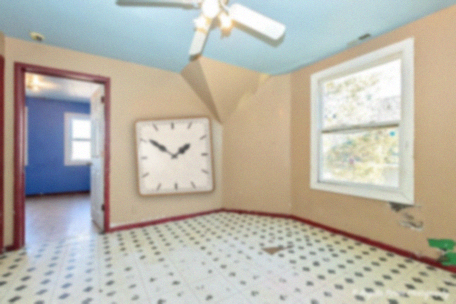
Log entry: 1,51
